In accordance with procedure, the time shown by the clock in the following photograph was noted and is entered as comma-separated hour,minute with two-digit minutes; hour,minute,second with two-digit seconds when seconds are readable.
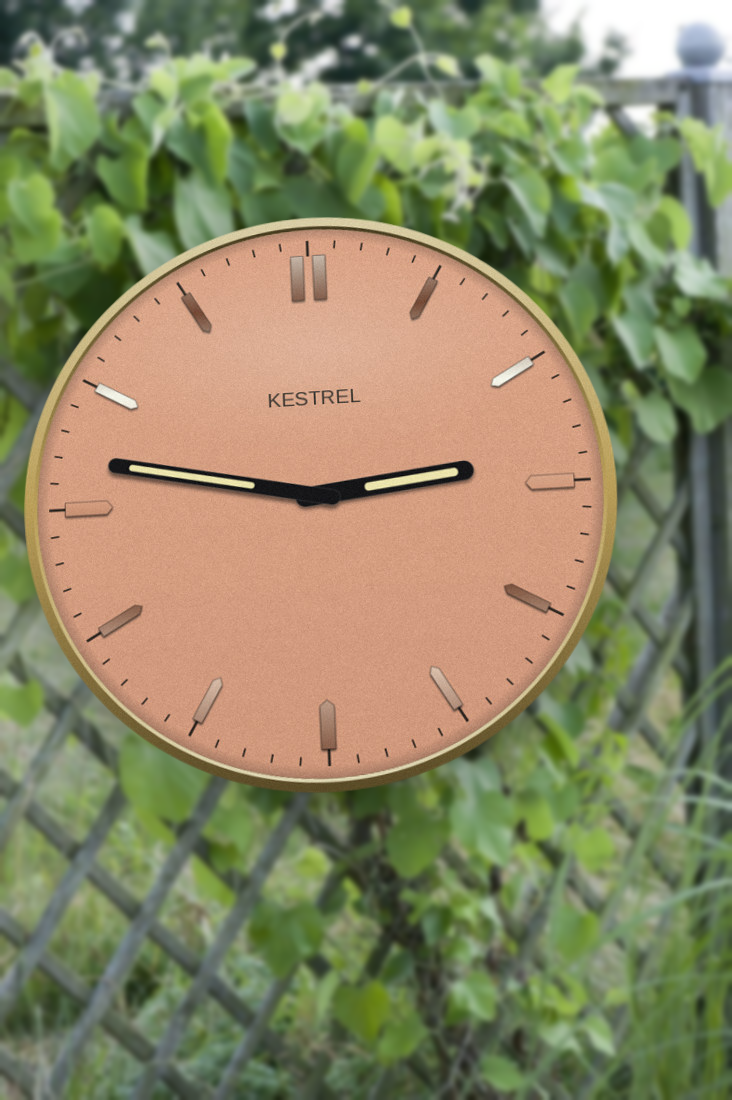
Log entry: 2,47
